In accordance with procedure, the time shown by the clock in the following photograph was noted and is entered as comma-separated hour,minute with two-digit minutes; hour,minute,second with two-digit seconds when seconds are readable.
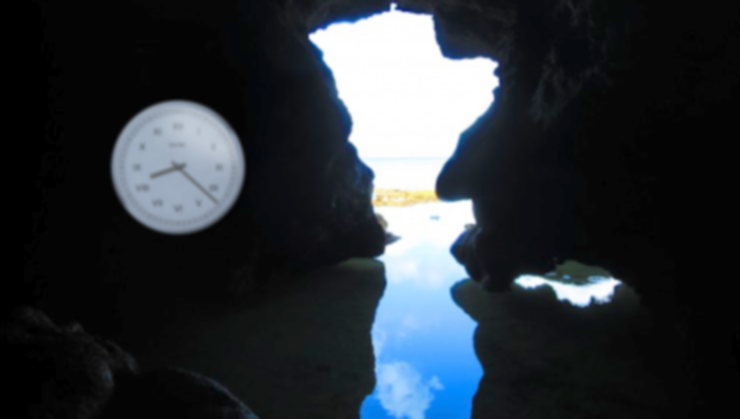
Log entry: 8,22
